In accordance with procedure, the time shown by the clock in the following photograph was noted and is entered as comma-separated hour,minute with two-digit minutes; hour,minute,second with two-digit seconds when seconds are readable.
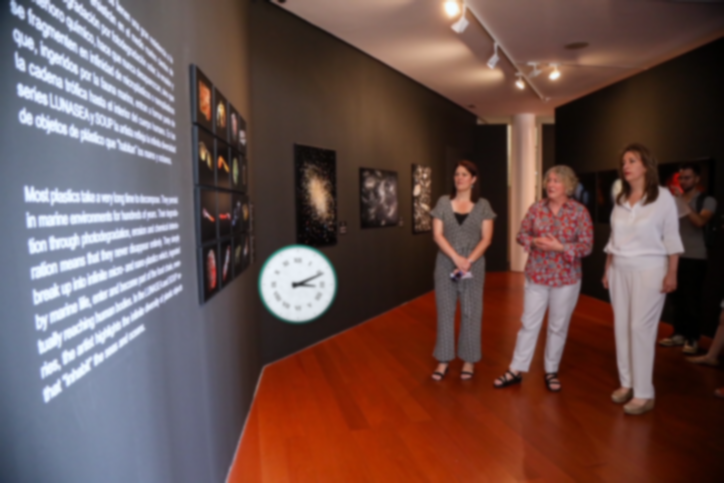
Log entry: 3,11
